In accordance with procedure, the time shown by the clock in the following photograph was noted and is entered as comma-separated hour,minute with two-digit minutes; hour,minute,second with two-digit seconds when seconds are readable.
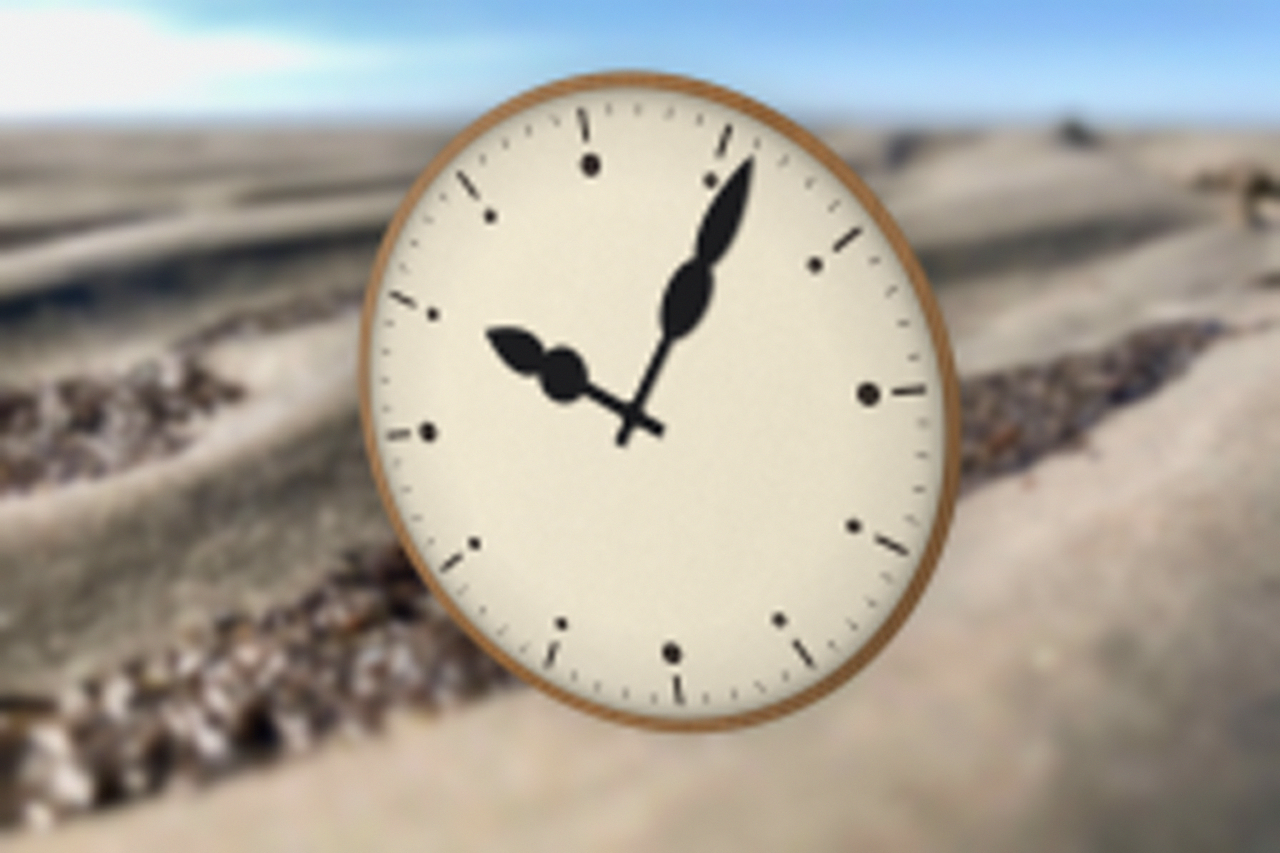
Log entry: 10,06
